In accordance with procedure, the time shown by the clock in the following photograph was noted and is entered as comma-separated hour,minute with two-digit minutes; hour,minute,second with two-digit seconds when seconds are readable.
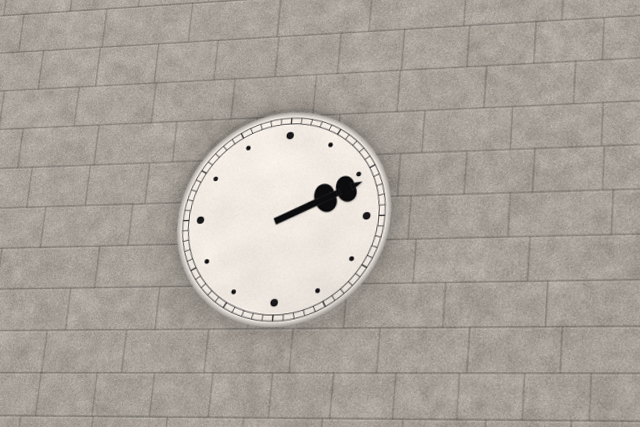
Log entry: 2,11
